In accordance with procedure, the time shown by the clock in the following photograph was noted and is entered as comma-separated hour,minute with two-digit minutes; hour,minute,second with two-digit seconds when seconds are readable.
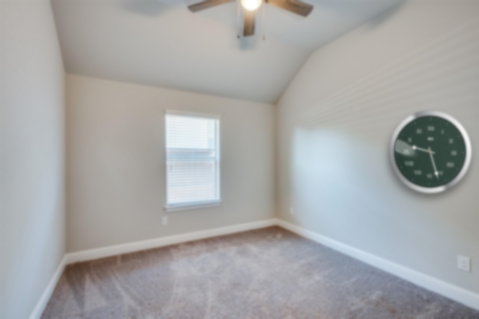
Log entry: 9,27
